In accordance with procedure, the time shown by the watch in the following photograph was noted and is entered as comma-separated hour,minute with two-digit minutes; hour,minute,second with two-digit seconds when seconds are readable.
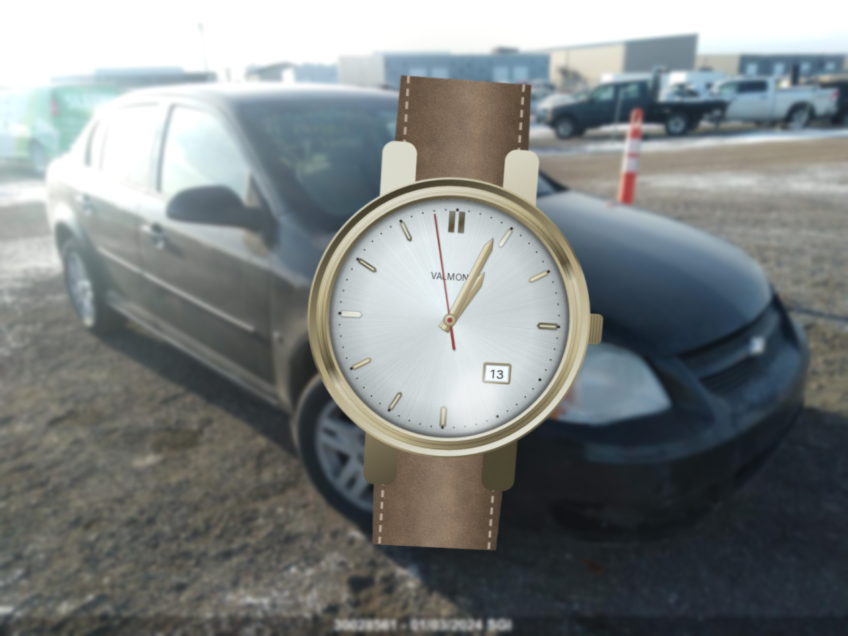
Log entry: 1,03,58
